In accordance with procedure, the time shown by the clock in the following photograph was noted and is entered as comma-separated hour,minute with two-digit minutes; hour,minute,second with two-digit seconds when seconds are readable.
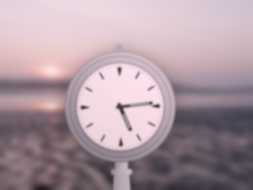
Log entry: 5,14
